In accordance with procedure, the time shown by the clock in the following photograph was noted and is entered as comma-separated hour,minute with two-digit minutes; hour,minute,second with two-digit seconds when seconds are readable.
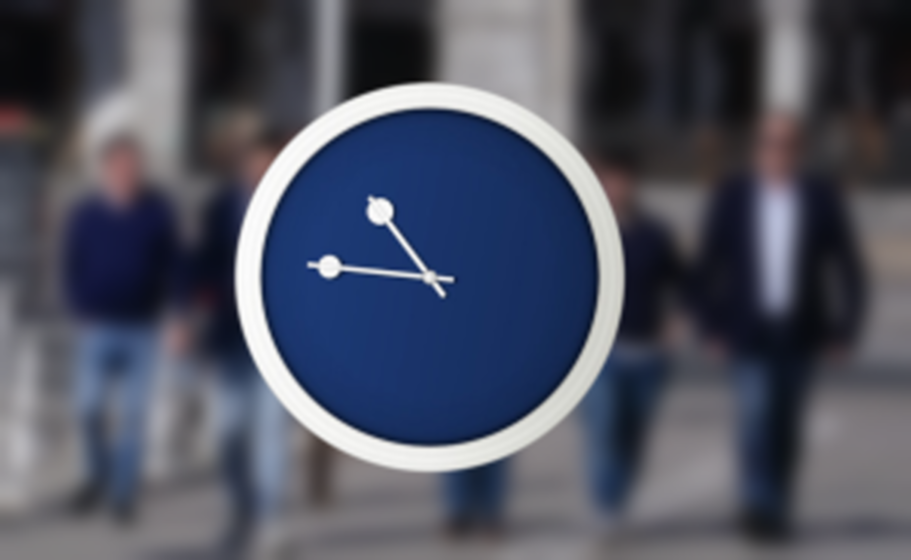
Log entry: 10,46
